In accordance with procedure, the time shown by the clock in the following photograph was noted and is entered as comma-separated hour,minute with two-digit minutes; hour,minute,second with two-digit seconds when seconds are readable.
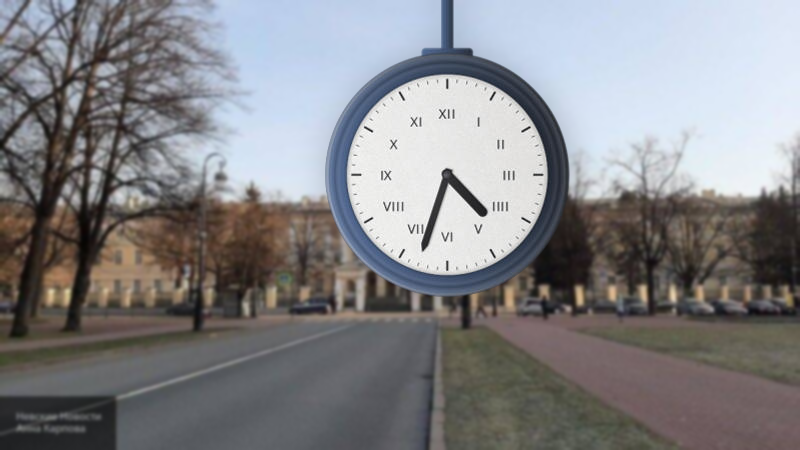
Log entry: 4,33
